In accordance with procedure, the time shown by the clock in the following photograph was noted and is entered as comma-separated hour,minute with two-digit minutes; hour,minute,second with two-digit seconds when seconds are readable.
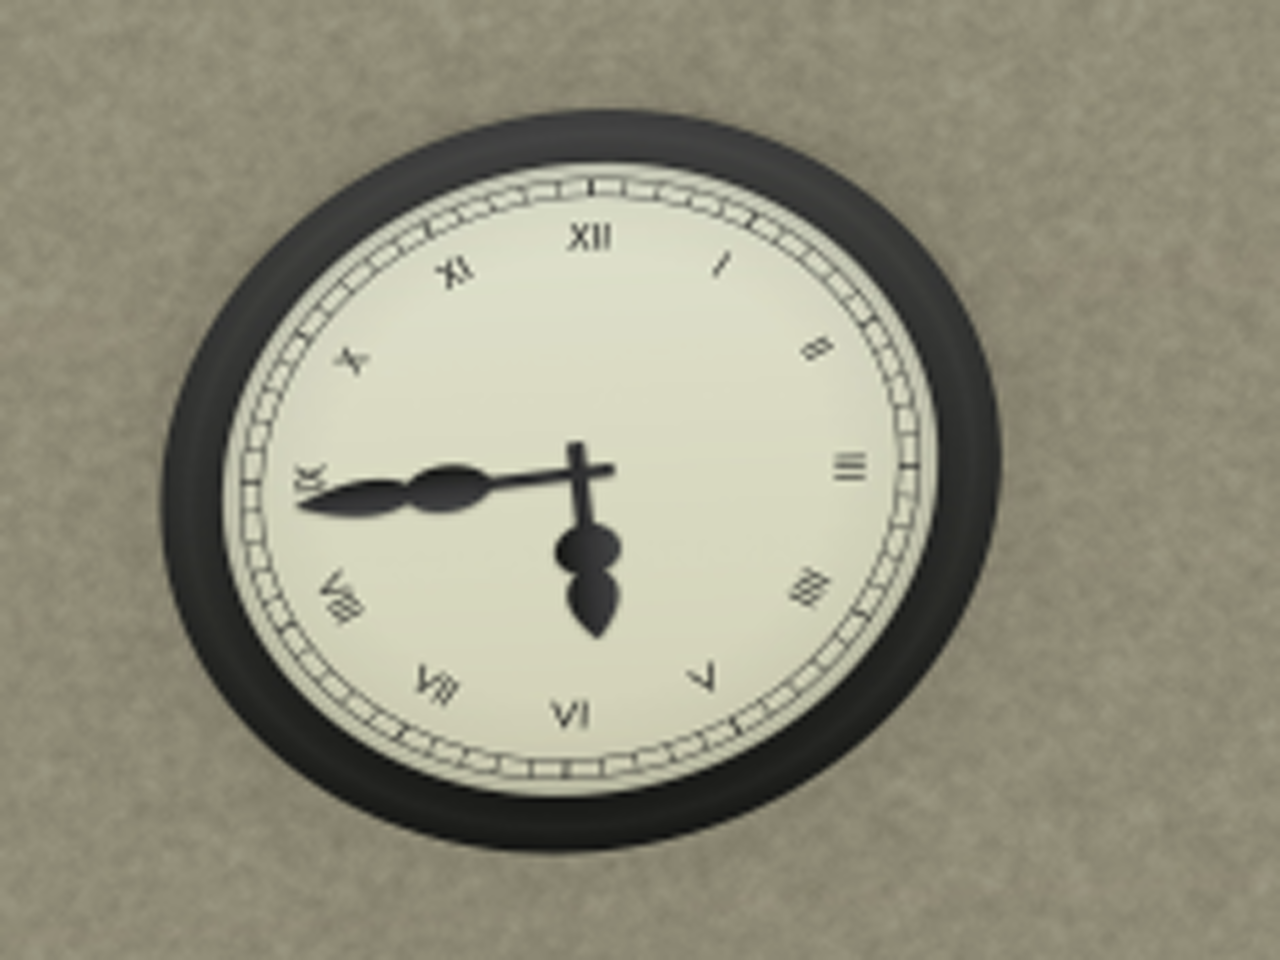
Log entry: 5,44
